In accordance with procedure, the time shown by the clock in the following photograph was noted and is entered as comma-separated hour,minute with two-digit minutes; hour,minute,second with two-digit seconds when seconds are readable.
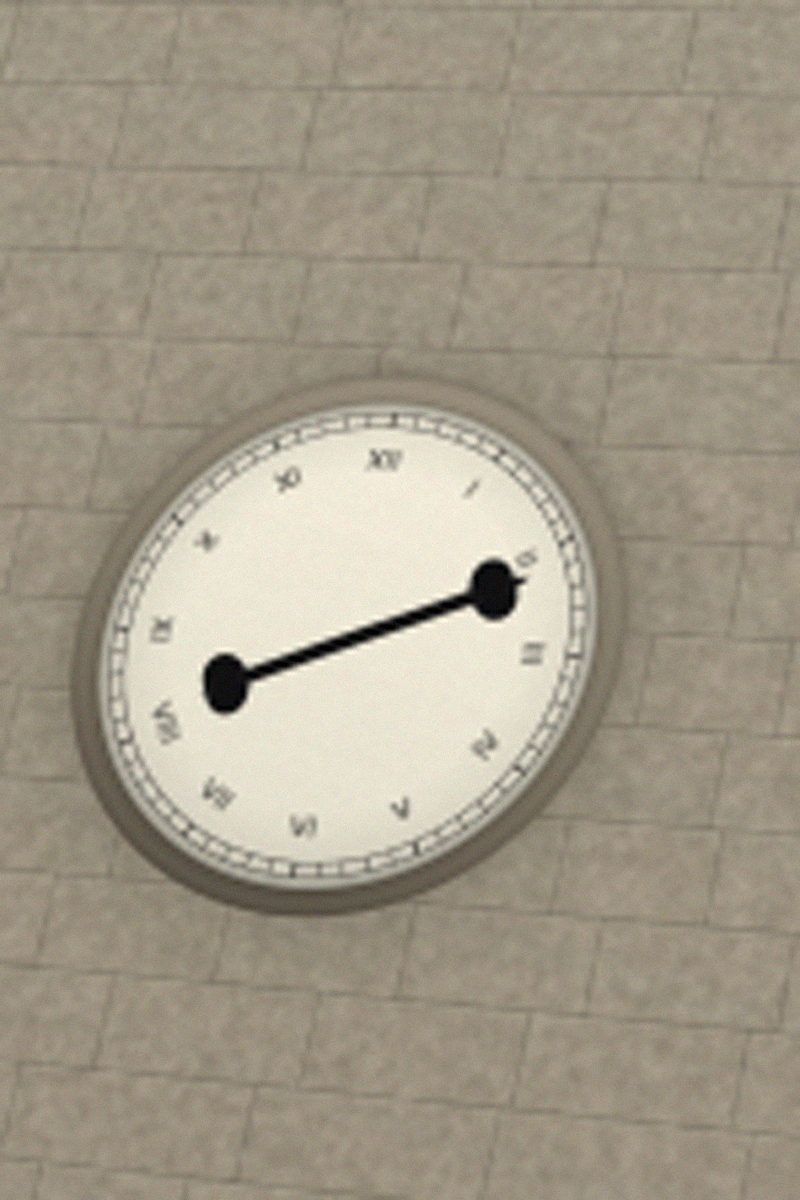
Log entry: 8,11
